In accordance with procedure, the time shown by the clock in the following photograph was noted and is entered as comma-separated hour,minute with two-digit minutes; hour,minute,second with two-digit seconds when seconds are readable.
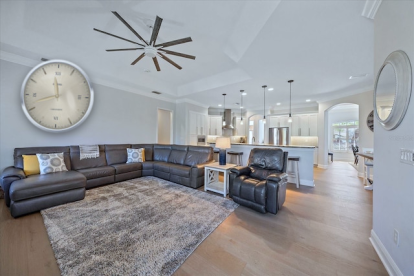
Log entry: 11,42
